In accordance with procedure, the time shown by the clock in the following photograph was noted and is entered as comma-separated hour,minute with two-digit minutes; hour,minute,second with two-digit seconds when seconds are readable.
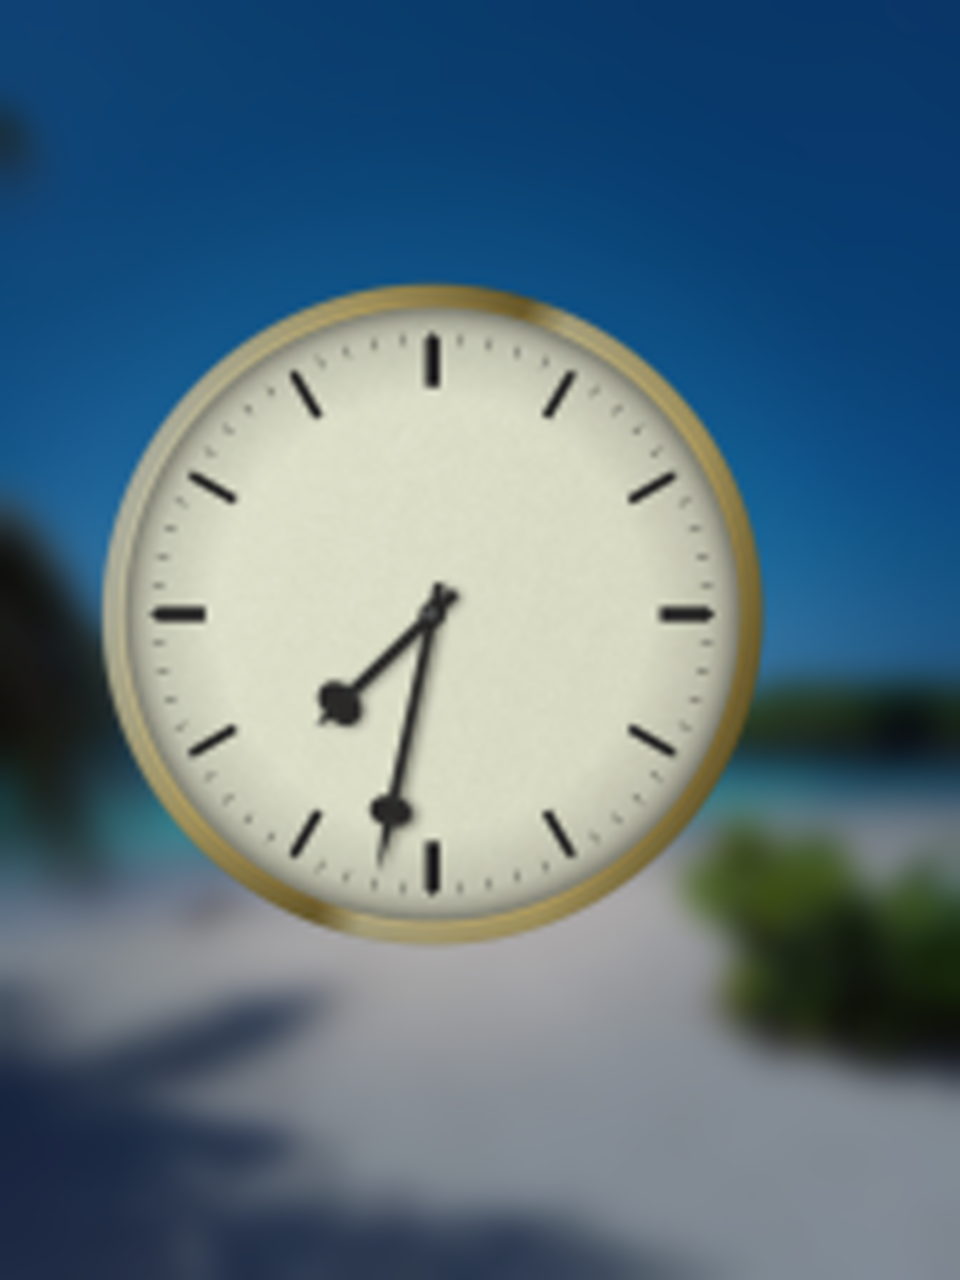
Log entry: 7,32
